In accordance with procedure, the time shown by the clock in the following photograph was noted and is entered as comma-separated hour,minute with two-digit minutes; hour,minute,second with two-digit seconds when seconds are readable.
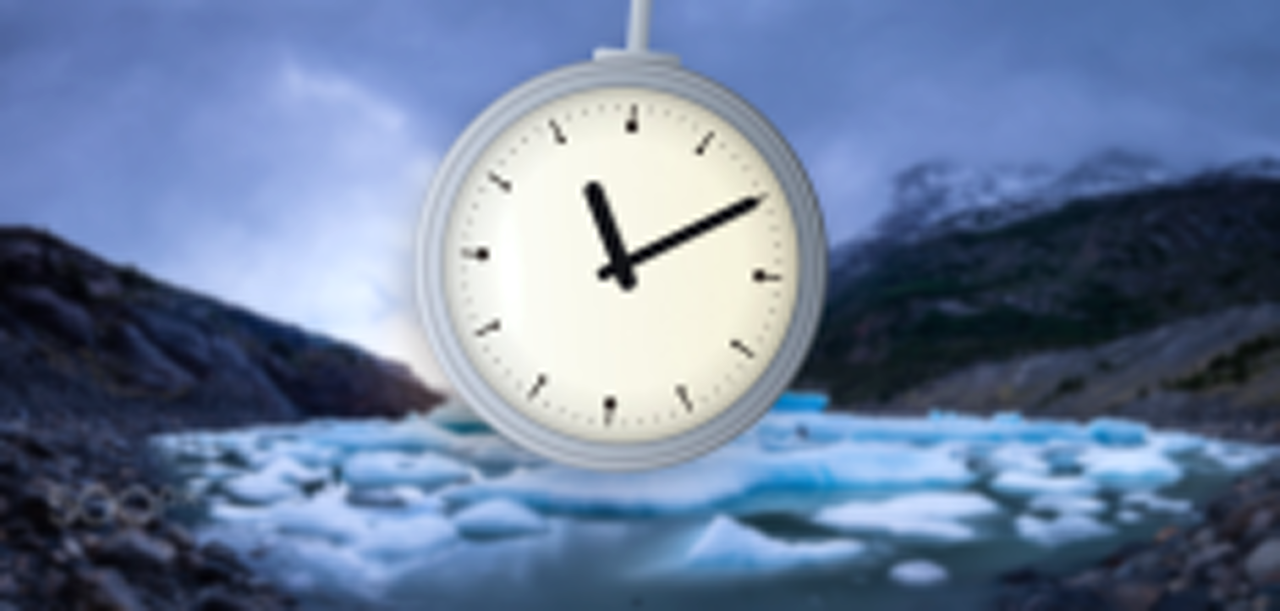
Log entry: 11,10
